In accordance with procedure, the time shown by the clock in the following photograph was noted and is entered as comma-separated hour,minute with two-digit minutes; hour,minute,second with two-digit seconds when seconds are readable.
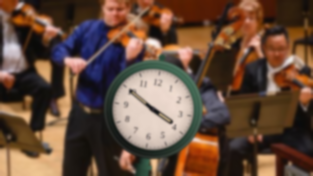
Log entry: 3,50
